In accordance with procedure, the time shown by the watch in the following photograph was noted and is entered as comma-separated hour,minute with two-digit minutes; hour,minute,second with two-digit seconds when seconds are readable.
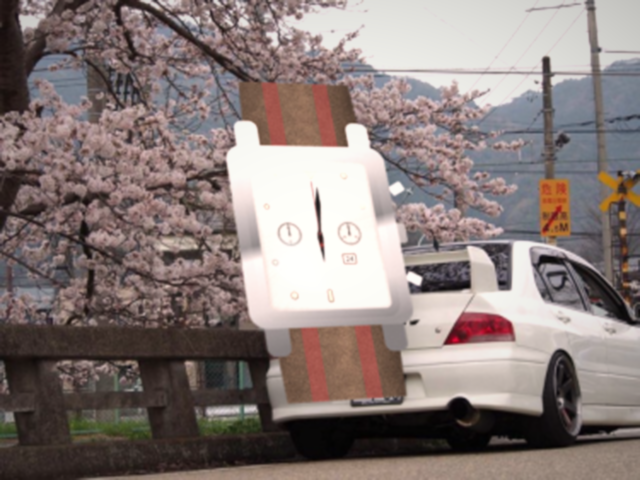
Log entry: 6,01
